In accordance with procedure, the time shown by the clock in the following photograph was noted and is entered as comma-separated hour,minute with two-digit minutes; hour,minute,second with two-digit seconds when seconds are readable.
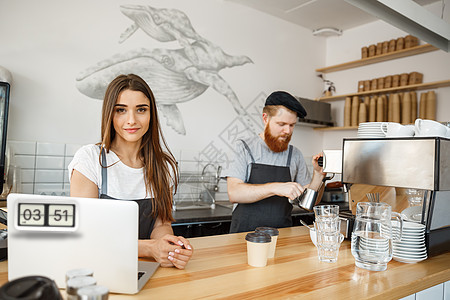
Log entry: 3,51
